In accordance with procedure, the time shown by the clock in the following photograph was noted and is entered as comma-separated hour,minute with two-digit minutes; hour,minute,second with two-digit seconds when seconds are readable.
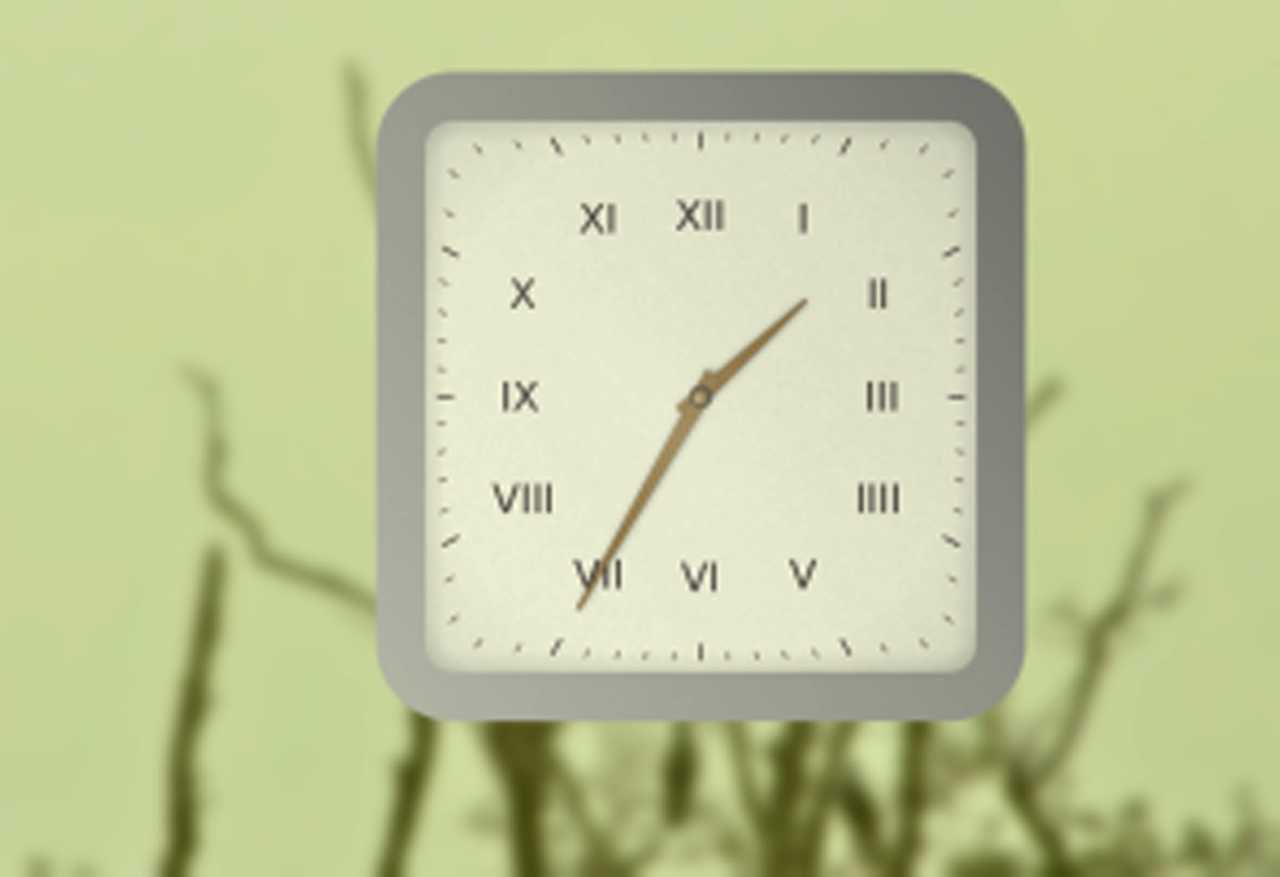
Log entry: 1,35
